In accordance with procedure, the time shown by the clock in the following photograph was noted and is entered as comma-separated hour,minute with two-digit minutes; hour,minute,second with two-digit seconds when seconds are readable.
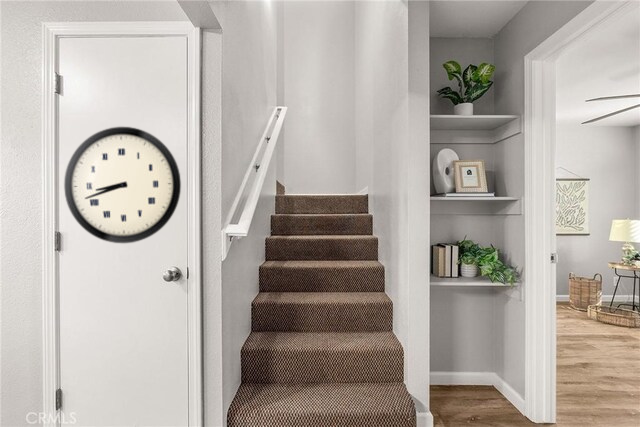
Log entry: 8,42
